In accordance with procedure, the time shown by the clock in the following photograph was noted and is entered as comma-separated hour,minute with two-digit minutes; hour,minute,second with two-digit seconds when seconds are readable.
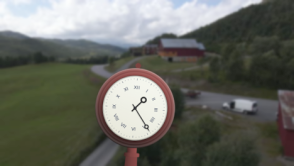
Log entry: 1,24
